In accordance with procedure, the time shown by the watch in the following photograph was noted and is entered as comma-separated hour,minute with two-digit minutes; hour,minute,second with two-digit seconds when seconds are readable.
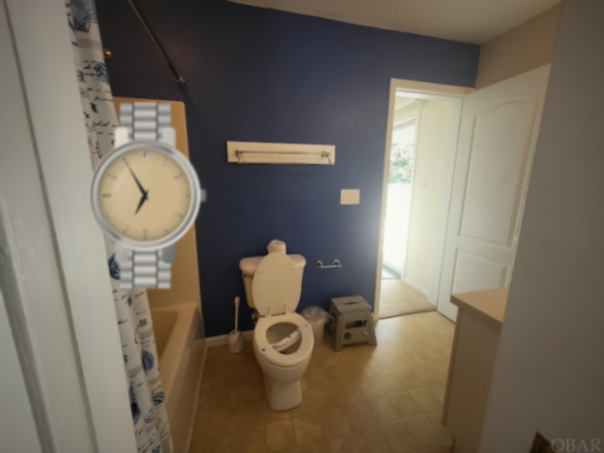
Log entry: 6,55
